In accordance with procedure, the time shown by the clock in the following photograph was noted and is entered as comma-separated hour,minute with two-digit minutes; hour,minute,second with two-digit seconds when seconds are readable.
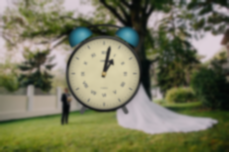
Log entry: 1,02
